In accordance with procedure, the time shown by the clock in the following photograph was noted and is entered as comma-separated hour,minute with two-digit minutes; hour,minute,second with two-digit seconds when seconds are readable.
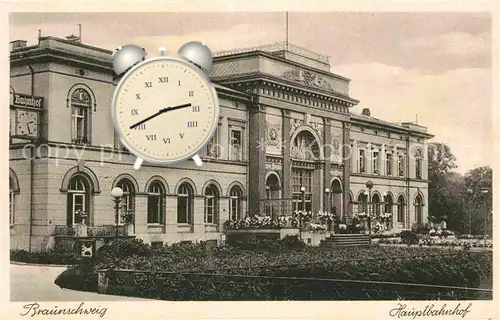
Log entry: 2,41
